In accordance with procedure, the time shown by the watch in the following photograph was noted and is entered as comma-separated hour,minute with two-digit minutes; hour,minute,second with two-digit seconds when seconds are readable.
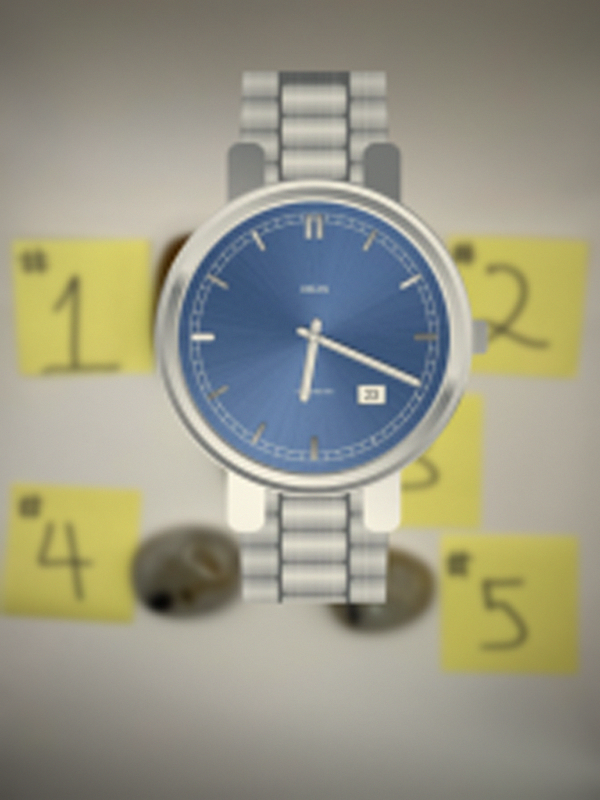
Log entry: 6,19
